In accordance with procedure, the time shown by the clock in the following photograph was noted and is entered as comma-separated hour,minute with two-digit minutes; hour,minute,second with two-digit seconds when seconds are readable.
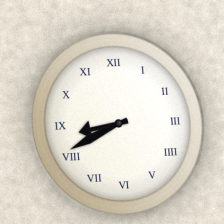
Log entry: 8,41
